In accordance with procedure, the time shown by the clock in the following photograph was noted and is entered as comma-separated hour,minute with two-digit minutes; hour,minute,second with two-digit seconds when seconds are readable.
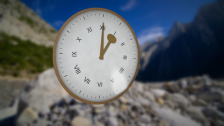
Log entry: 1,00
